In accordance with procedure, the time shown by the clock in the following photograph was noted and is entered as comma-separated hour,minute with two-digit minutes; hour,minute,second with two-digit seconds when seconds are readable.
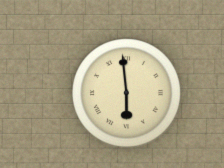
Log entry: 5,59
